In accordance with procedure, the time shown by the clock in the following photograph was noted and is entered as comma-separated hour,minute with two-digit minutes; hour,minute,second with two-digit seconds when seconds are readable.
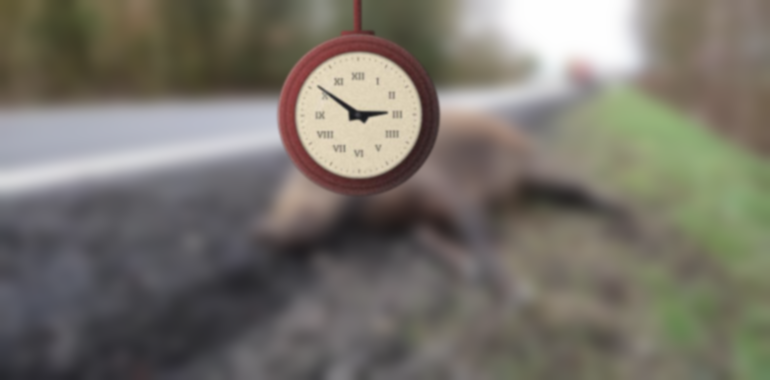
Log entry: 2,51
